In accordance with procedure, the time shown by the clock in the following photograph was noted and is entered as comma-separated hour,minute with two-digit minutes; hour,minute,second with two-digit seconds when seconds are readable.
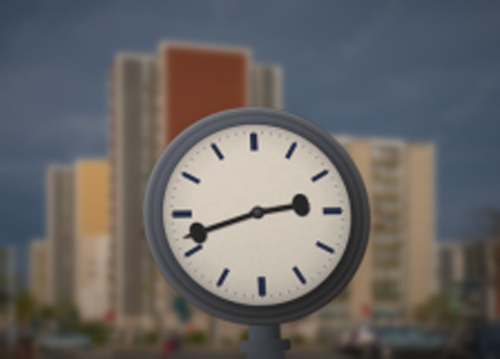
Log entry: 2,42
